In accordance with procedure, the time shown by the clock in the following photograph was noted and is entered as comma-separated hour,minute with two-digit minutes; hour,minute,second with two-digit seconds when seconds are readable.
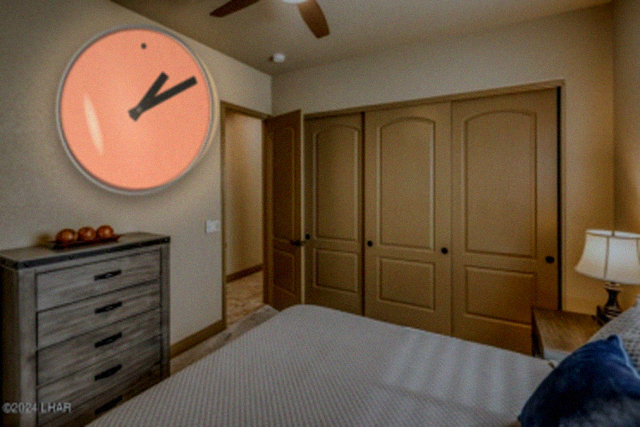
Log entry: 1,10
